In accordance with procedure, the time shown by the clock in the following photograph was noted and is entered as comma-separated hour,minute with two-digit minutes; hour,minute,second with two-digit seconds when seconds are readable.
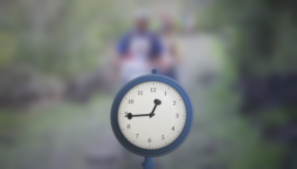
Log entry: 12,44
